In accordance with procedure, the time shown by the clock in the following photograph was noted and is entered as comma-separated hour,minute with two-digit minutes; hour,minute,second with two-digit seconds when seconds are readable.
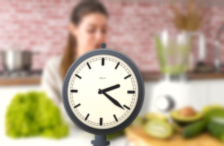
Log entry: 2,21
